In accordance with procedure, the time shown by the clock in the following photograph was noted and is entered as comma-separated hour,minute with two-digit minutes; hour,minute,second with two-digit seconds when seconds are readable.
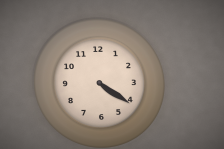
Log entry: 4,21
